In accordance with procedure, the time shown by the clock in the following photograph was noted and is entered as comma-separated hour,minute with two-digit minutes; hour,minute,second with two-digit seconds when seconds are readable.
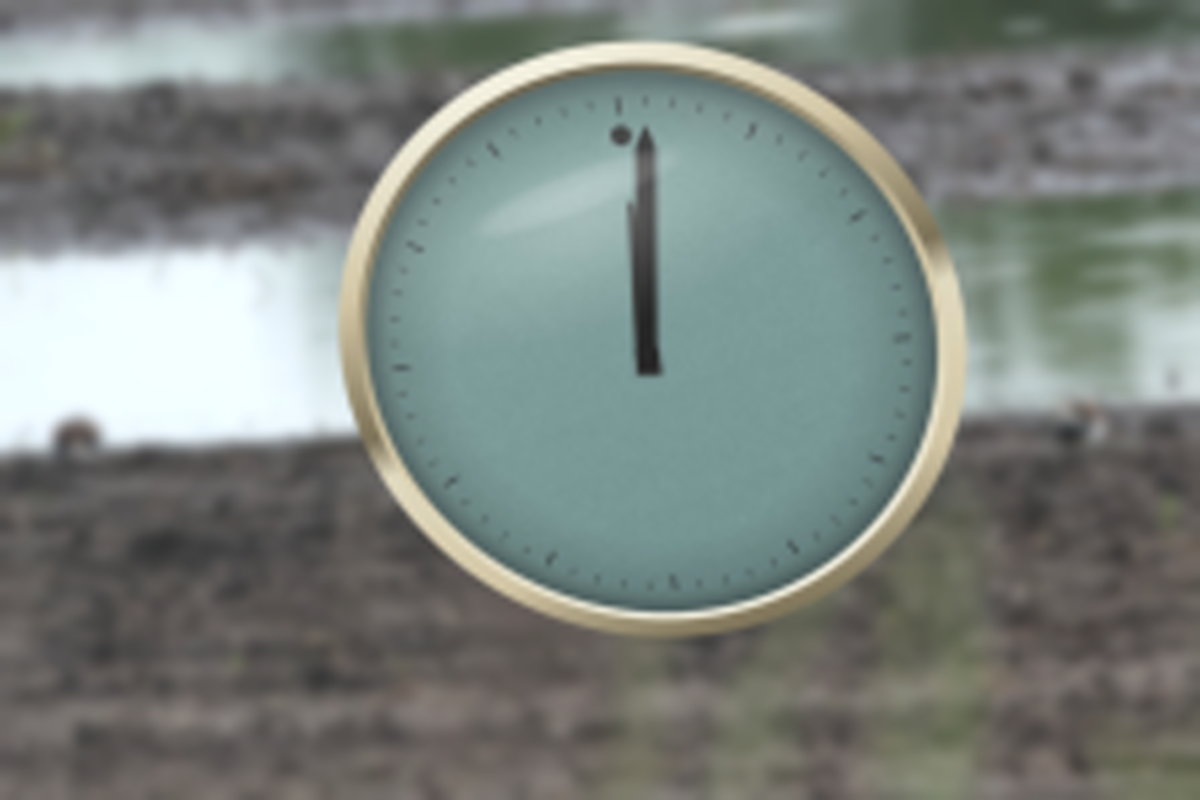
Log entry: 12,01
